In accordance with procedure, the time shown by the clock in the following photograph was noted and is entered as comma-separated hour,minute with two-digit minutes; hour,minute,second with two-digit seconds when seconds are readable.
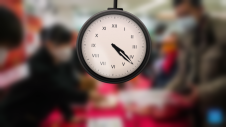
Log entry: 4,22
